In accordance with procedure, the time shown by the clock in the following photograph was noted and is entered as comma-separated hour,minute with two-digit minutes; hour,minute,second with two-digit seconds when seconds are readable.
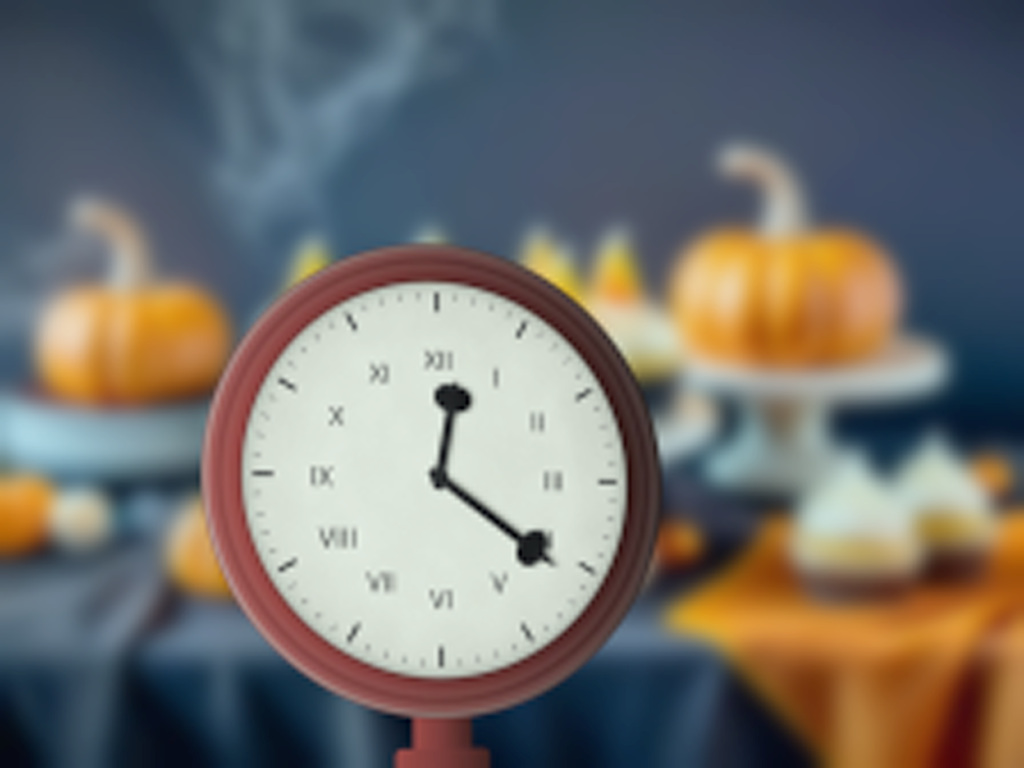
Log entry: 12,21
